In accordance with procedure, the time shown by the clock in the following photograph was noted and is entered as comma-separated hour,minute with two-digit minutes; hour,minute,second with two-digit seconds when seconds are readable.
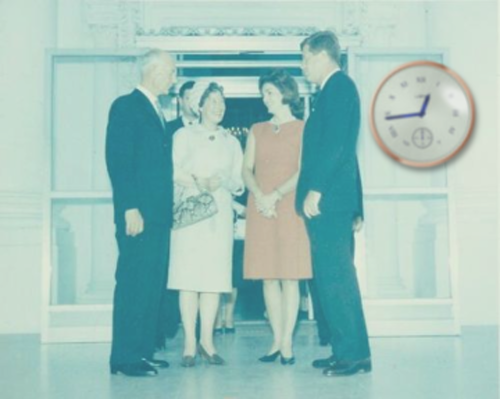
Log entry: 12,44
